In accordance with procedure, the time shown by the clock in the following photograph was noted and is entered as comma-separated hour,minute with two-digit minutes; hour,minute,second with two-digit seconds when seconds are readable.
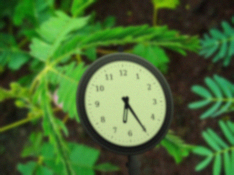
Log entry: 6,25
